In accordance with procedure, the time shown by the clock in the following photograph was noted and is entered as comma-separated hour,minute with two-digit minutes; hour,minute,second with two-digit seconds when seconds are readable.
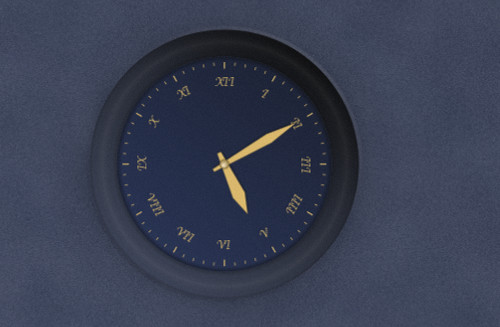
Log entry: 5,10
